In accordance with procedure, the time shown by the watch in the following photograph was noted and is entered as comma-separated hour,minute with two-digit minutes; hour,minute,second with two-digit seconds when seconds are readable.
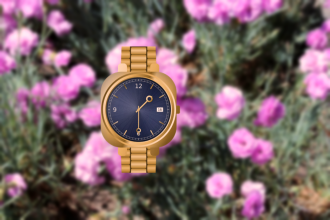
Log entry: 1,30
